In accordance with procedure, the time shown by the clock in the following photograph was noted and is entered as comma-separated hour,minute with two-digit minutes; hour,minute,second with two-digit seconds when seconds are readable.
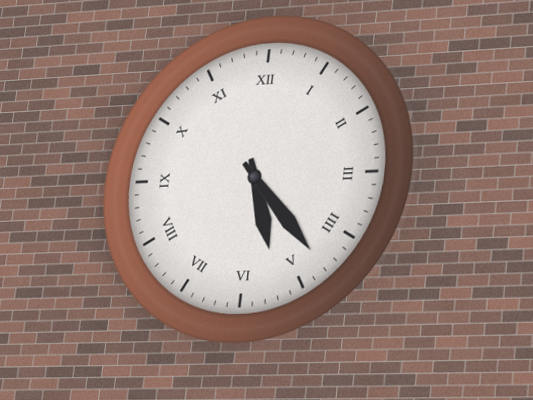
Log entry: 5,23
